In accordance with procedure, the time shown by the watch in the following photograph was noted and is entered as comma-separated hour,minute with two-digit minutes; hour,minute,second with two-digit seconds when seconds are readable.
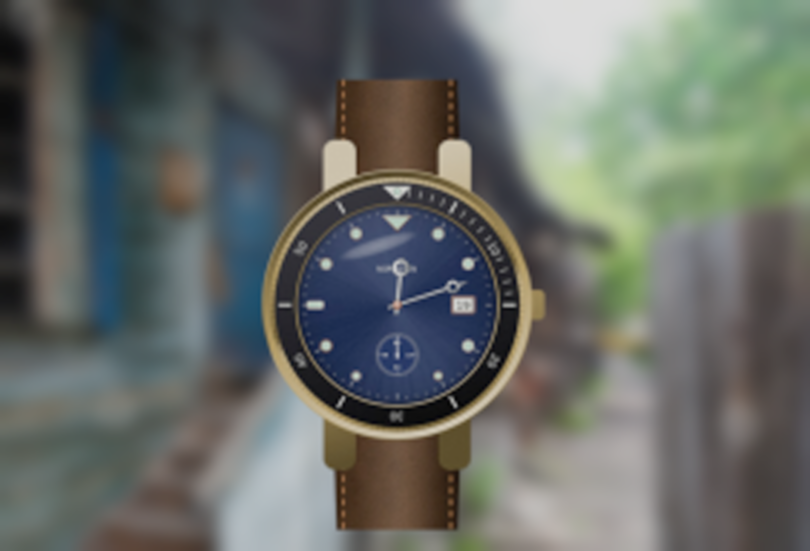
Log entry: 12,12
